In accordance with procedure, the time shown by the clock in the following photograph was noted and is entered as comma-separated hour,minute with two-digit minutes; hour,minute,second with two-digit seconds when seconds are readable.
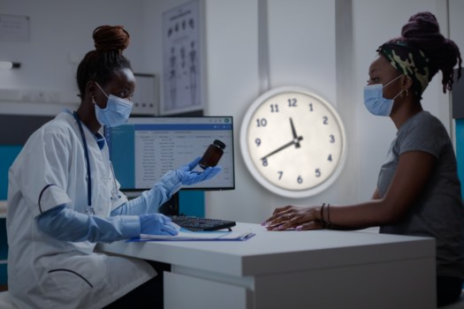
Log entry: 11,41
